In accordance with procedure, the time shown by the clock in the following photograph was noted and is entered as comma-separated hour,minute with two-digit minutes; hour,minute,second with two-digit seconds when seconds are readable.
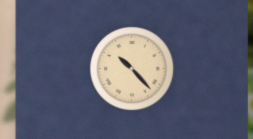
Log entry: 10,23
